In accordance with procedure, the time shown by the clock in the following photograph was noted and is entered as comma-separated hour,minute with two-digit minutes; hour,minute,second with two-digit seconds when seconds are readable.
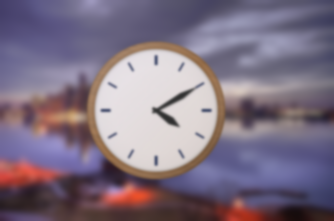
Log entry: 4,10
